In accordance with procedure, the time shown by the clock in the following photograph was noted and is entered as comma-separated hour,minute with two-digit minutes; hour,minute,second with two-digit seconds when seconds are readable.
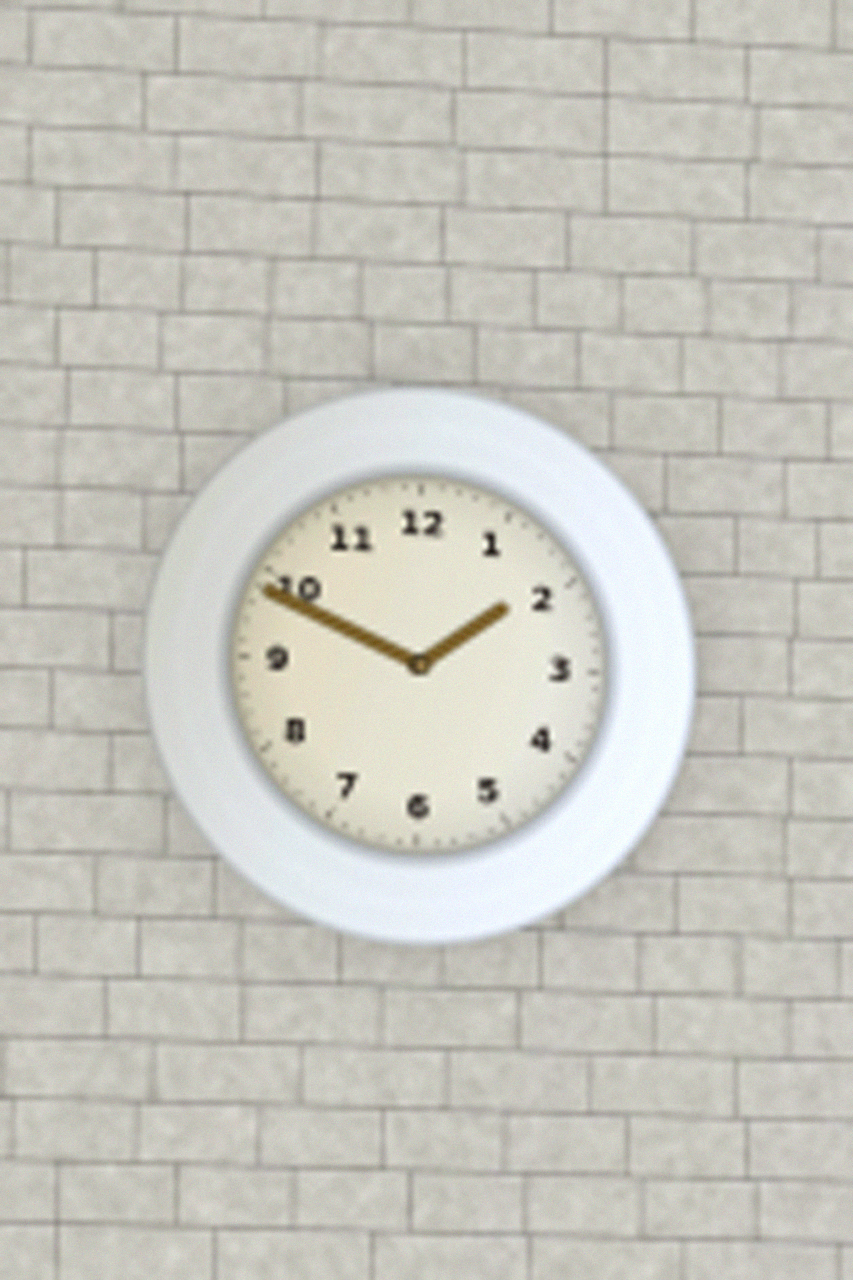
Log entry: 1,49
